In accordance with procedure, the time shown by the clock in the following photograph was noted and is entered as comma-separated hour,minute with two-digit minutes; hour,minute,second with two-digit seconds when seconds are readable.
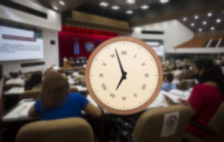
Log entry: 6,57
